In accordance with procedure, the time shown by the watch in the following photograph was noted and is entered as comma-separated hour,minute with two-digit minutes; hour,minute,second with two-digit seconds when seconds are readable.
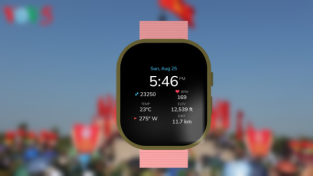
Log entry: 5,46
